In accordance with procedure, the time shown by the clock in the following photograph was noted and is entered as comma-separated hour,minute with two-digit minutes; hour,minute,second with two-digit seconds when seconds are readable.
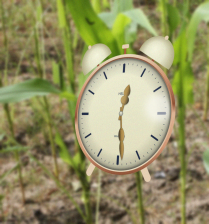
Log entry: 12,29
